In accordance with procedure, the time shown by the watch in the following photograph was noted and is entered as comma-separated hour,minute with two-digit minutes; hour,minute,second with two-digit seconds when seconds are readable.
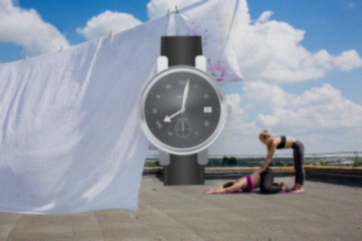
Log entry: 8,02
